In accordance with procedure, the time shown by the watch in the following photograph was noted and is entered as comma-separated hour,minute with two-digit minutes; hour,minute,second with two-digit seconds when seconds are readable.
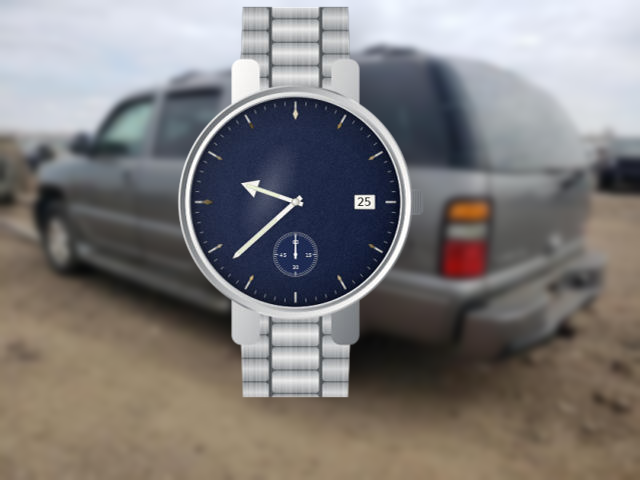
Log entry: 9,38
